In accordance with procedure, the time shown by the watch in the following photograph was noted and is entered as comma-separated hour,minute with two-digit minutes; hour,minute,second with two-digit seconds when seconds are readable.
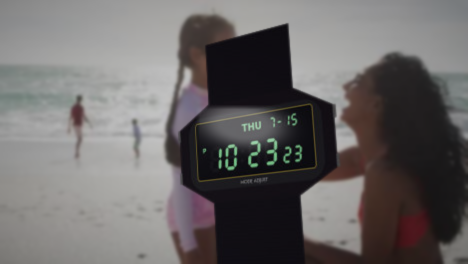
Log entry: 10,23,23
